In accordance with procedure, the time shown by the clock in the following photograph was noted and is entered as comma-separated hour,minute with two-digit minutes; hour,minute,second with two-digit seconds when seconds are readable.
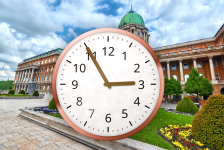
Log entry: 2,55
